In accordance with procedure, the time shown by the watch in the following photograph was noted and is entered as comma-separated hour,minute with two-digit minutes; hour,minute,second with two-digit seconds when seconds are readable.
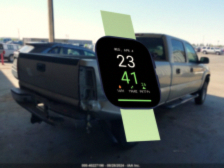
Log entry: 23,41
